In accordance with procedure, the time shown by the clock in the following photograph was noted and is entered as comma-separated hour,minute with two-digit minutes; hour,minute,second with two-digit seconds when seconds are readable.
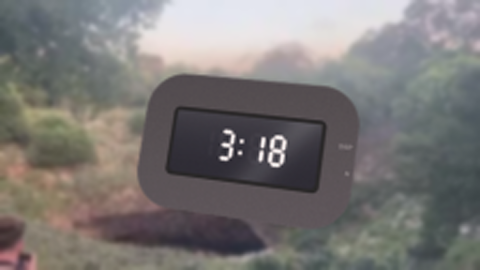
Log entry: 3,18
